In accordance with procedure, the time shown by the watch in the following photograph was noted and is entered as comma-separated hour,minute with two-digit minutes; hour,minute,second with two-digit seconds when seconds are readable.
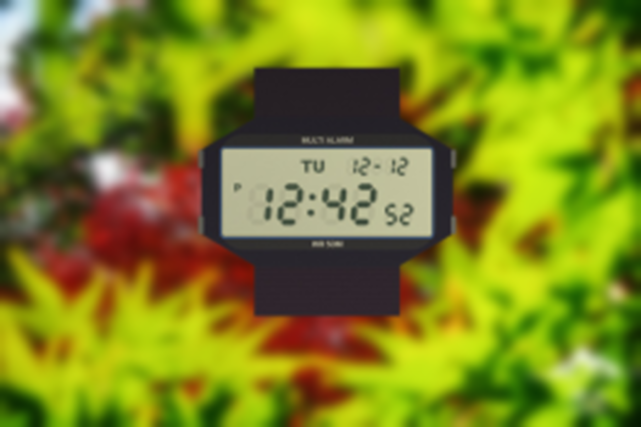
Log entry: 12,42,52
